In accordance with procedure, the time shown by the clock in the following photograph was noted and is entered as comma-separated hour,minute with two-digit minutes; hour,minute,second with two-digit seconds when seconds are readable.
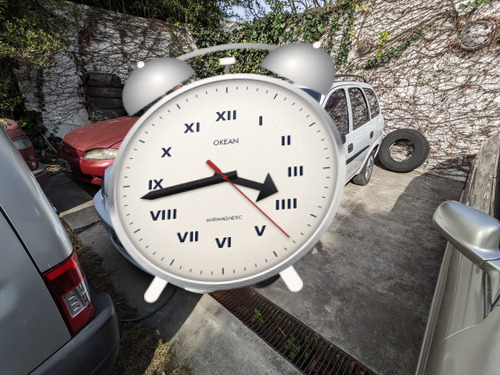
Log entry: 3,43,23
